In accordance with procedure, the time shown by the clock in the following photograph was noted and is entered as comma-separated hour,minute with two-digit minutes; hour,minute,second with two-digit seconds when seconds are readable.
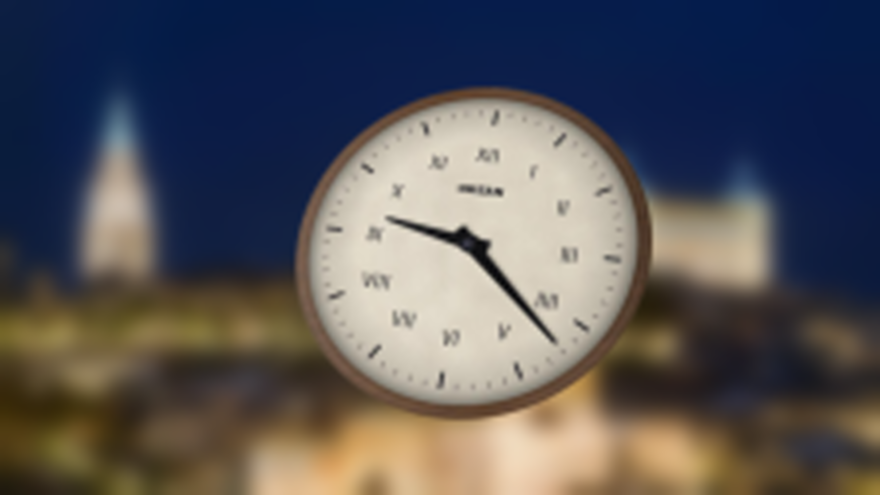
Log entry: 9,22
